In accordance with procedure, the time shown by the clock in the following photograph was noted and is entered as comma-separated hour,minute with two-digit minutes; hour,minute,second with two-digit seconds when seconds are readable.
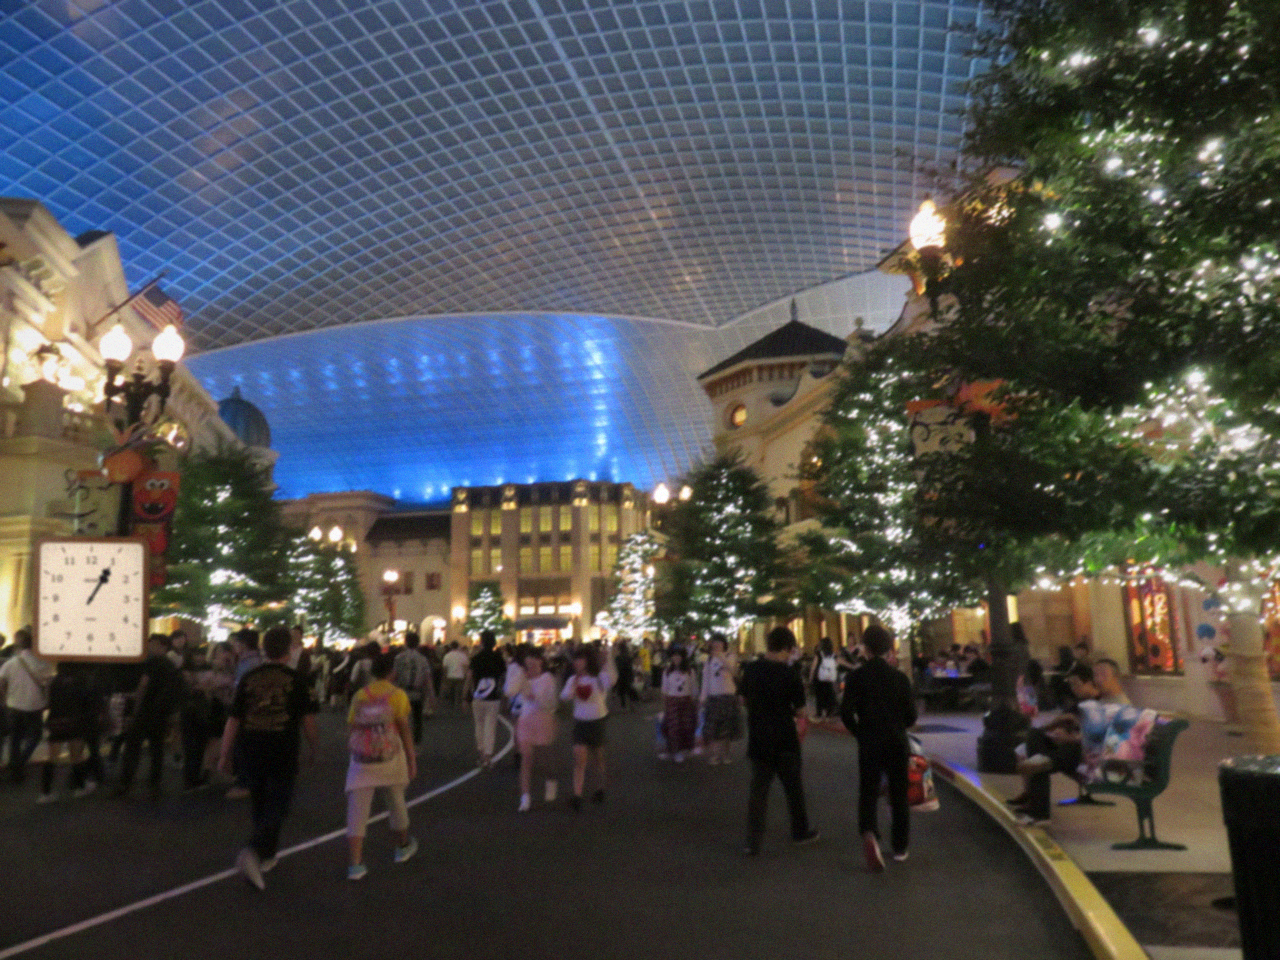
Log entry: 1,05
